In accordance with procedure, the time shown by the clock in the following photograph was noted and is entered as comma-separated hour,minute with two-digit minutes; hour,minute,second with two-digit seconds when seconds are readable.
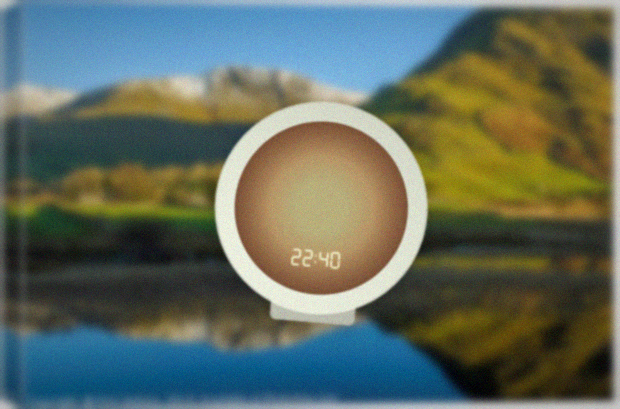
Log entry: 22,40
